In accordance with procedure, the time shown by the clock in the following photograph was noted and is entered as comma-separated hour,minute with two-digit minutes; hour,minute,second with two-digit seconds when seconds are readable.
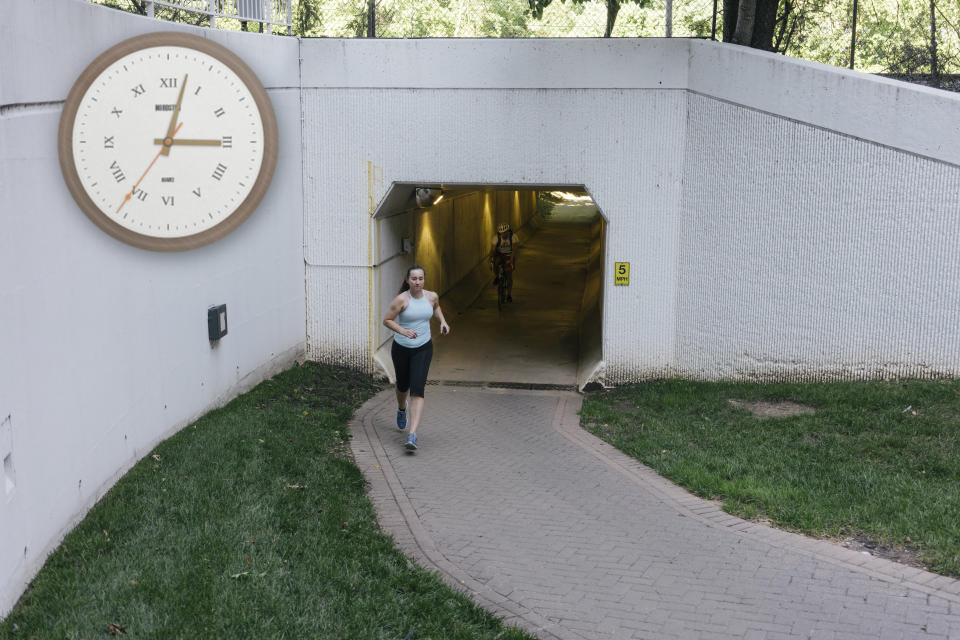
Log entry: 3,02,36
